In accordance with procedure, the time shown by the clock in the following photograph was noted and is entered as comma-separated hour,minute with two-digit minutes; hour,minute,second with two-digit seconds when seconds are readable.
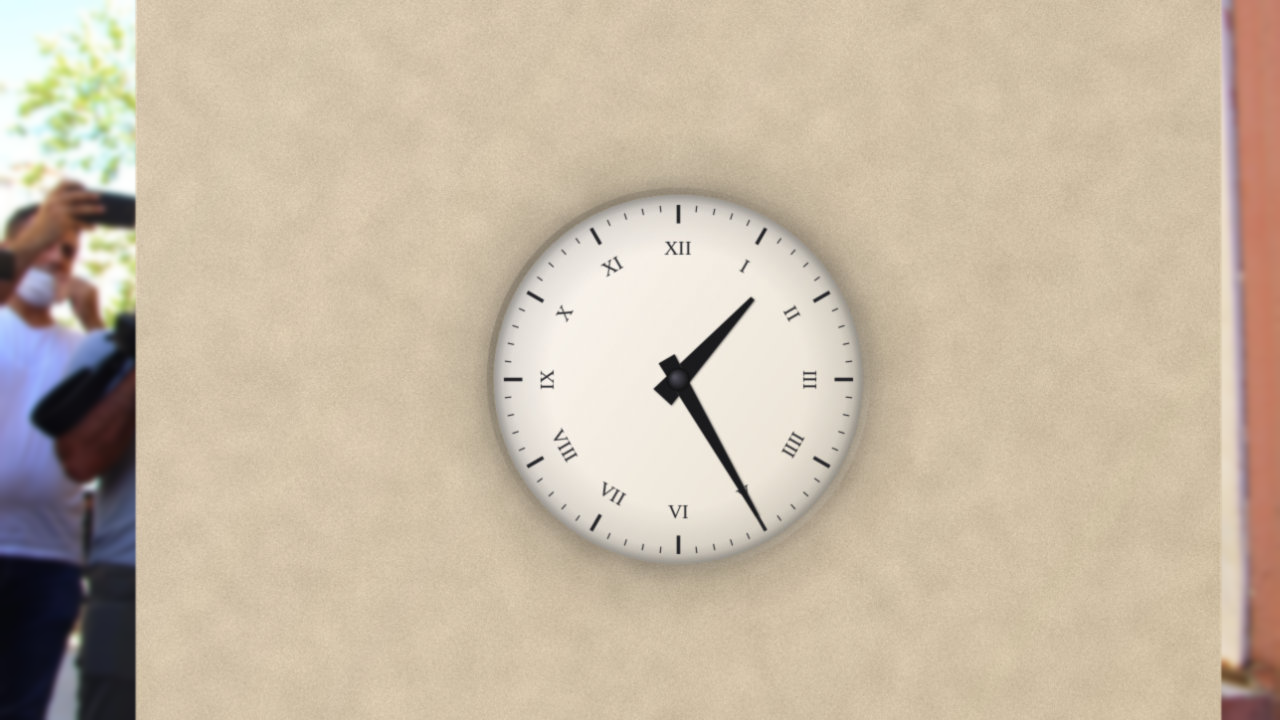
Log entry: 1,25
